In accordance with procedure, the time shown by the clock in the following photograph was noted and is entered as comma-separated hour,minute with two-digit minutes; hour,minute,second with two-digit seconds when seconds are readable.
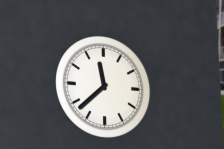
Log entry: 11,38
